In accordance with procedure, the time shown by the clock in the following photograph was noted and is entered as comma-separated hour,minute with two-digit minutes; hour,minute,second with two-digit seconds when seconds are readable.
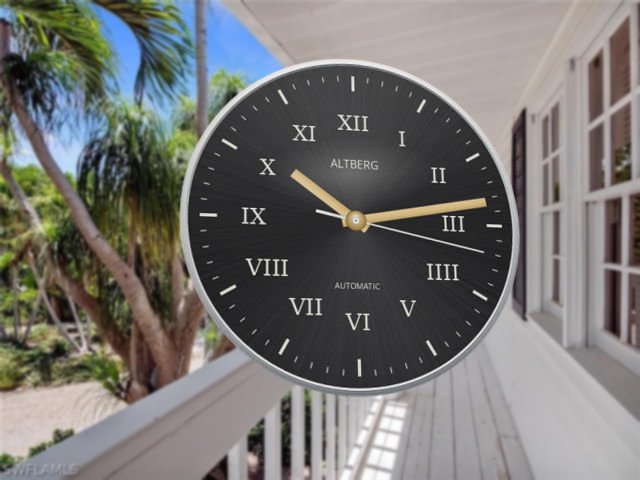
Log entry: 10,13,17
